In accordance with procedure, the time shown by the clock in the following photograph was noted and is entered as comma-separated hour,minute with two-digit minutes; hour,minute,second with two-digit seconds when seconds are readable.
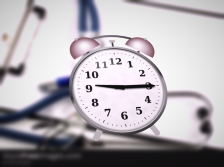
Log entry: 9,15
